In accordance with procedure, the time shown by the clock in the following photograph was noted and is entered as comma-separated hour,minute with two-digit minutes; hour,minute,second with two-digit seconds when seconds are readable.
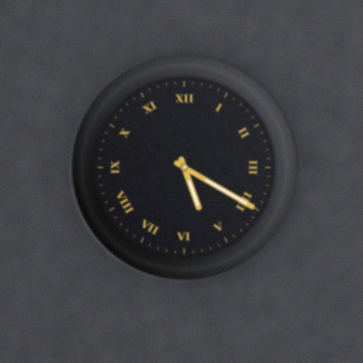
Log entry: 5,20
